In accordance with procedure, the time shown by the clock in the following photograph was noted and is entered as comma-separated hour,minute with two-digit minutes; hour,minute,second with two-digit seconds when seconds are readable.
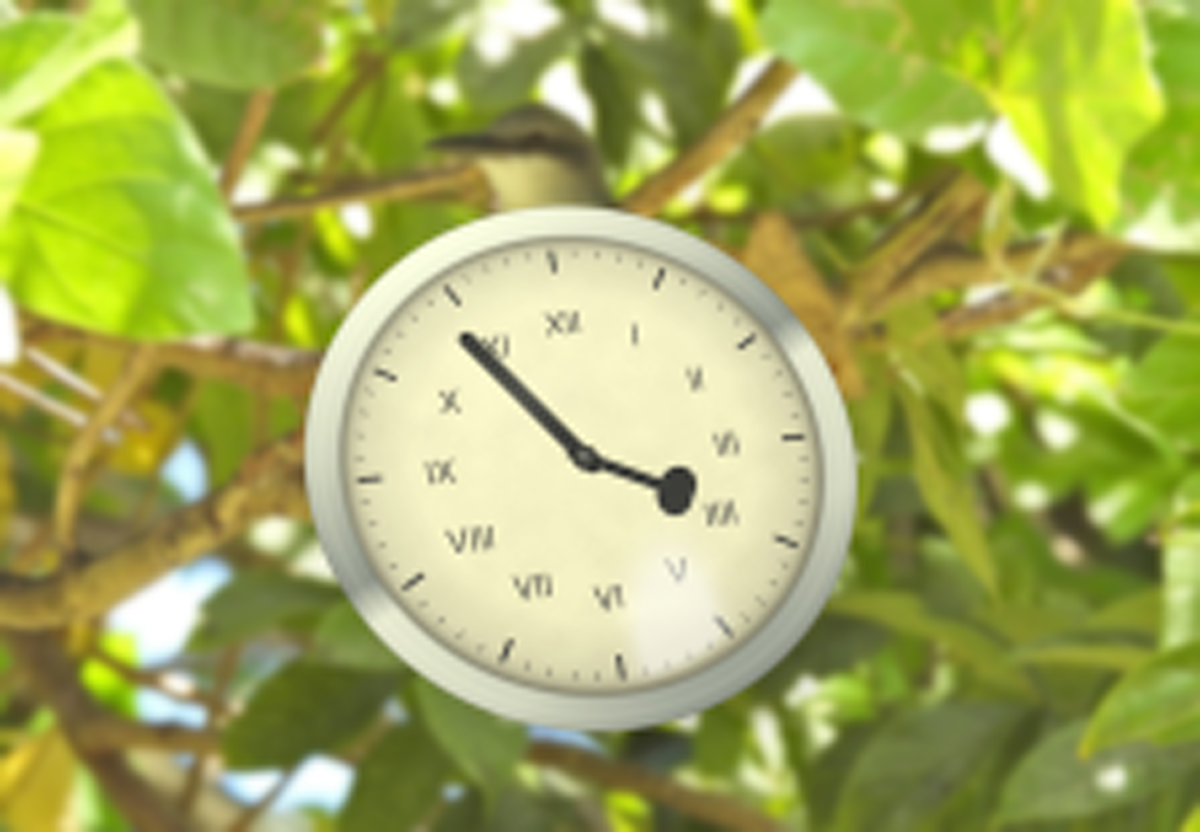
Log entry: 3,54
